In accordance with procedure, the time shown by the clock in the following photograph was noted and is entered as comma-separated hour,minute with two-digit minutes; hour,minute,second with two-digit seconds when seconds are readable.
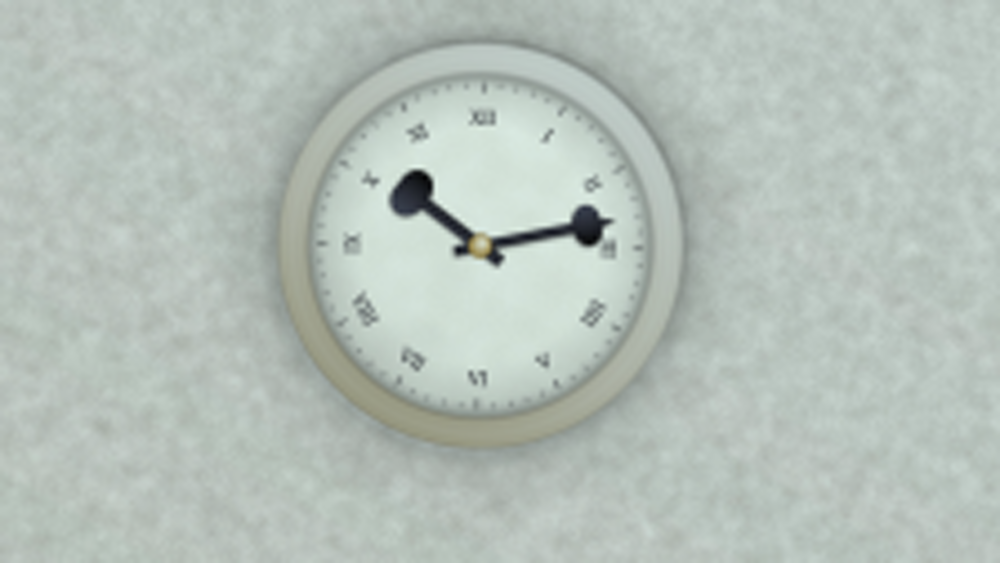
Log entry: 10,13
